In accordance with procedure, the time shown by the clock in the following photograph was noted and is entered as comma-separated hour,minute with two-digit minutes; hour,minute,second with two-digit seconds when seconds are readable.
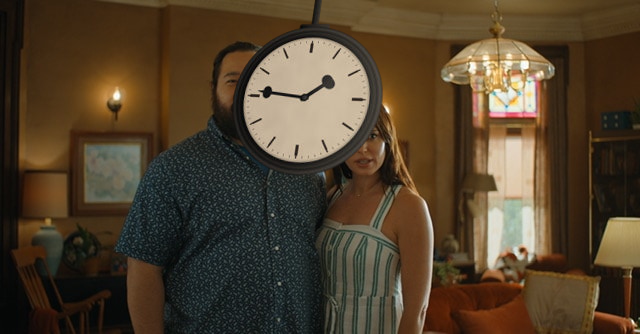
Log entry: 1,46
